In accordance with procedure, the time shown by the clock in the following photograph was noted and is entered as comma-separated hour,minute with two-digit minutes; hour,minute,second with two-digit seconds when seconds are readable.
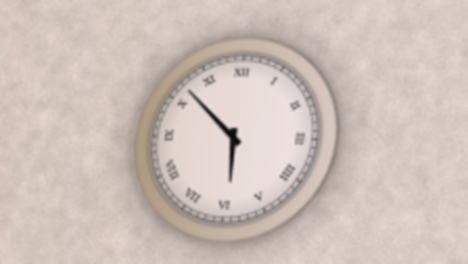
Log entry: 5,52
